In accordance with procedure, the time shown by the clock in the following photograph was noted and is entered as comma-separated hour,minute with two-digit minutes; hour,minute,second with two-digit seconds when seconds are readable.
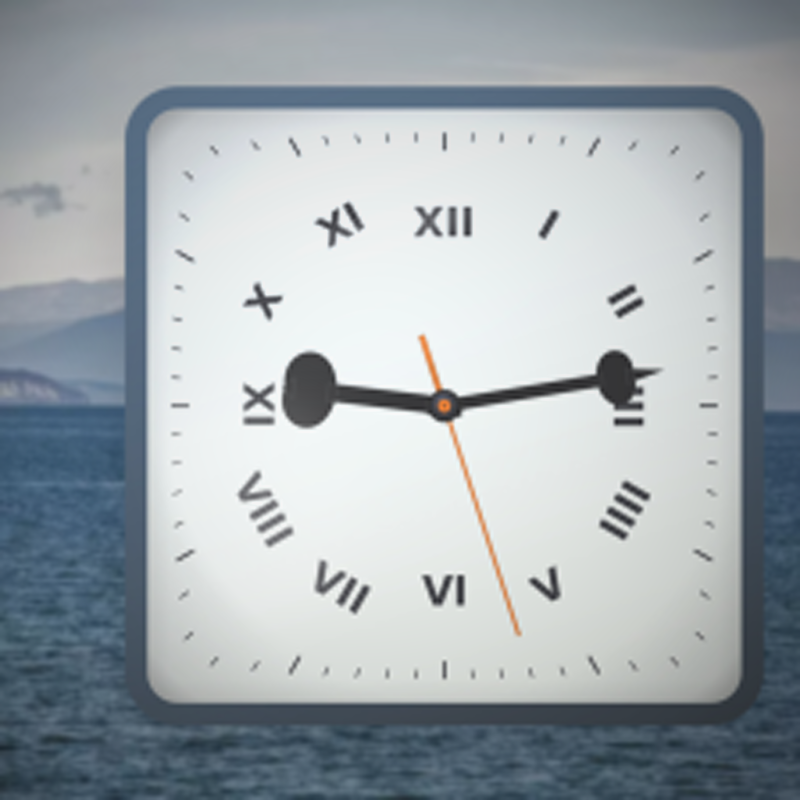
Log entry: 9,13,27
